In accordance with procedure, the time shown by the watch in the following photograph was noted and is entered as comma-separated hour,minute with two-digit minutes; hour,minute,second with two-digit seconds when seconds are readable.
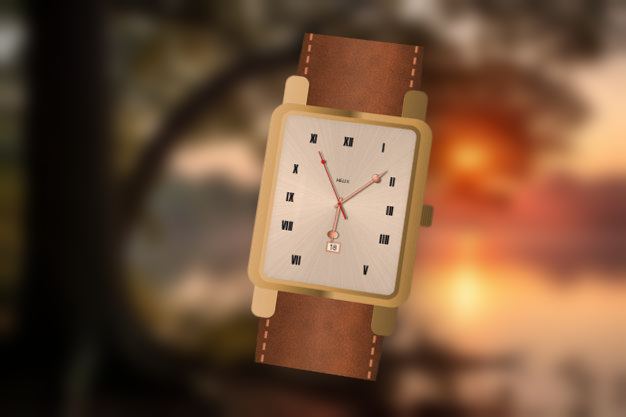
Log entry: 6,07,55
